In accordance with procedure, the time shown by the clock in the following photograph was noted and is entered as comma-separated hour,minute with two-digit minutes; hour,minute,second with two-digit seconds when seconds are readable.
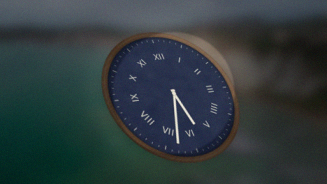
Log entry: 5,33
